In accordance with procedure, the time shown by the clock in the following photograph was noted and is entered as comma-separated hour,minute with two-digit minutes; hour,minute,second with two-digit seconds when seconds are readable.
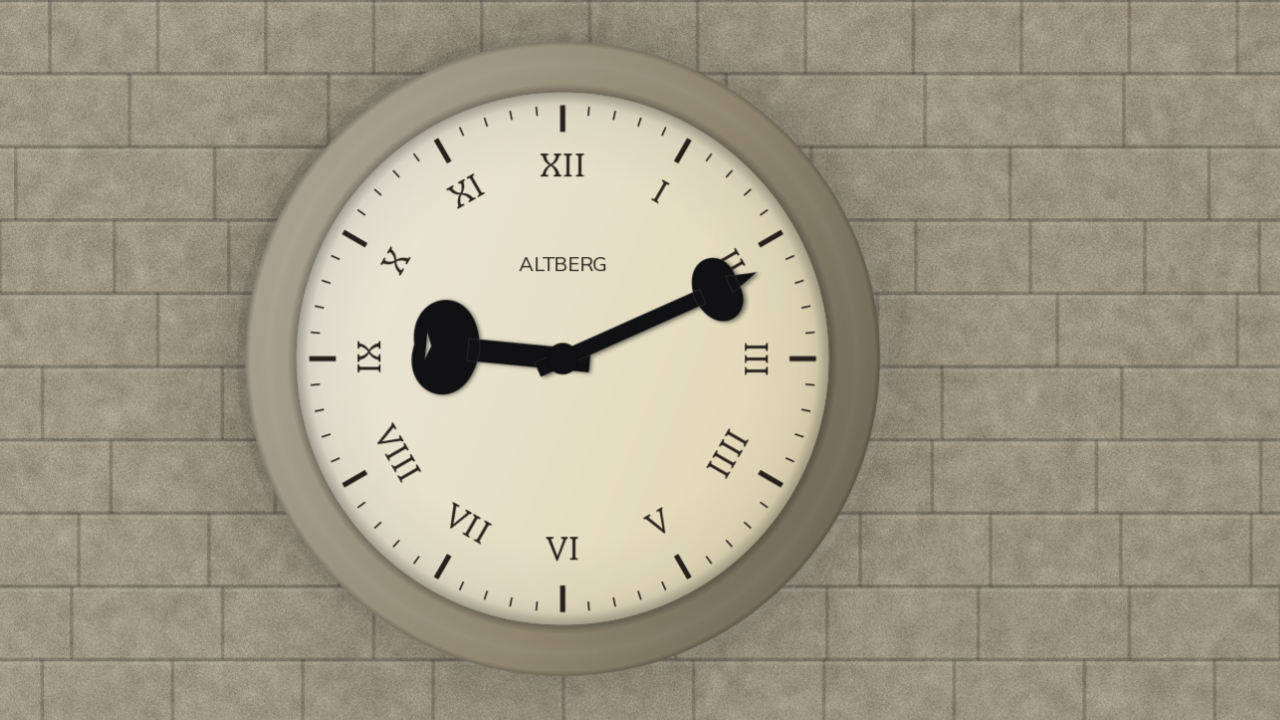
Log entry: 9,11
